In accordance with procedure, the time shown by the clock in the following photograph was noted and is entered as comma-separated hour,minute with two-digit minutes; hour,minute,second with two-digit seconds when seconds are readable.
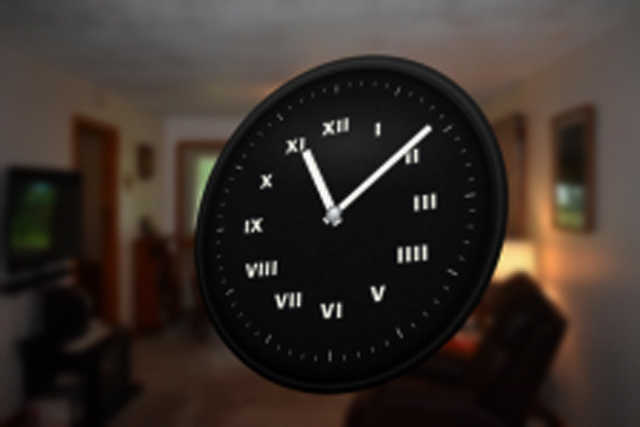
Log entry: 11,09
